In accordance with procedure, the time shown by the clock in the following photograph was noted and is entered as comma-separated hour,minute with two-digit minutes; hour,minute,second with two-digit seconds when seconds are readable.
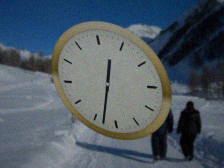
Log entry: 12,33
